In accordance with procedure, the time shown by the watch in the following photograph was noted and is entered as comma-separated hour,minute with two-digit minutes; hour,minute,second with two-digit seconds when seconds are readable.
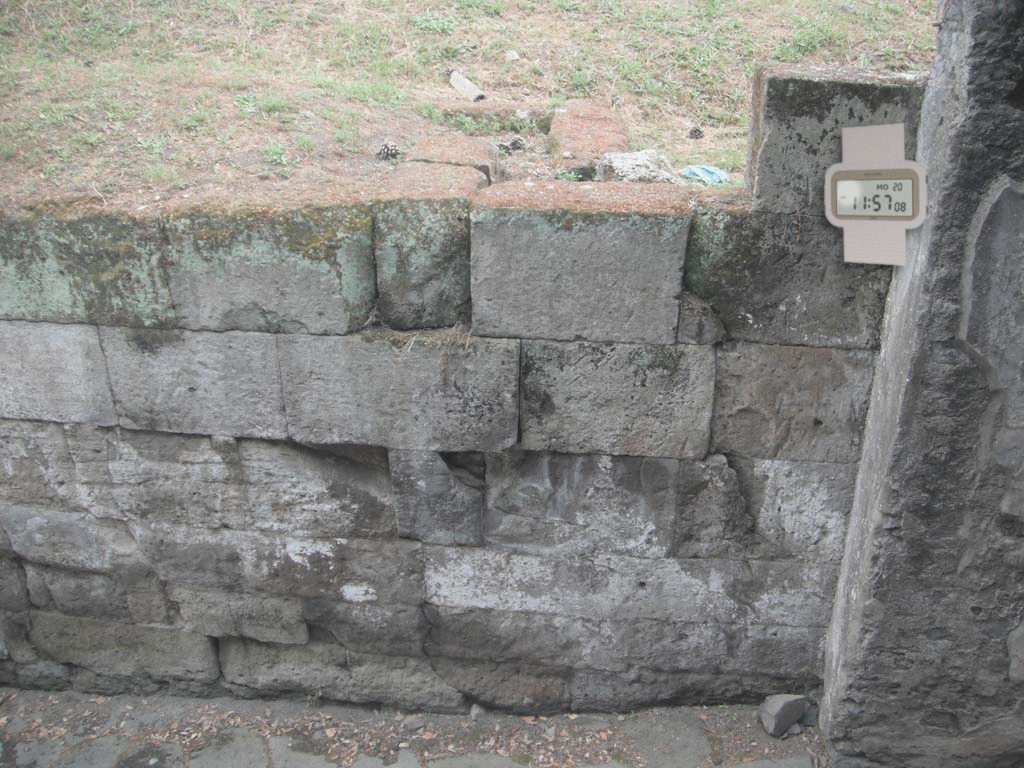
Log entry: 11,57
